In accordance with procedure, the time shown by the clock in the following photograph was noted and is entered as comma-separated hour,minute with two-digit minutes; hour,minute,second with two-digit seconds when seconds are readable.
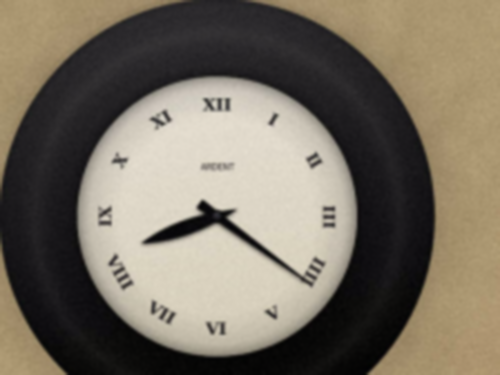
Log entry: 8,21
